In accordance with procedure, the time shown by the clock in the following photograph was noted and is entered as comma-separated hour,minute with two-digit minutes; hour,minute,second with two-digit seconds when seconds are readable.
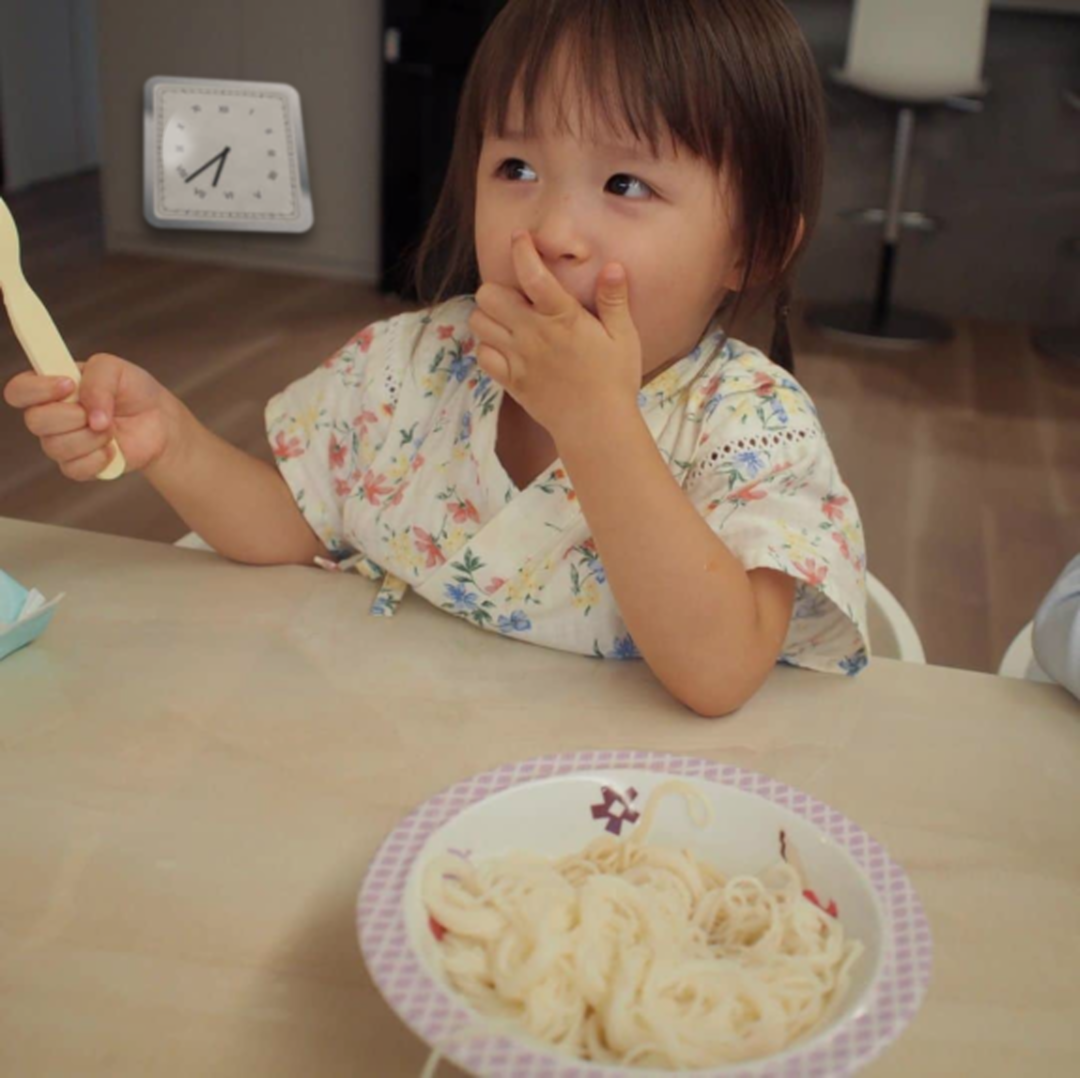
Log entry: 6,38
